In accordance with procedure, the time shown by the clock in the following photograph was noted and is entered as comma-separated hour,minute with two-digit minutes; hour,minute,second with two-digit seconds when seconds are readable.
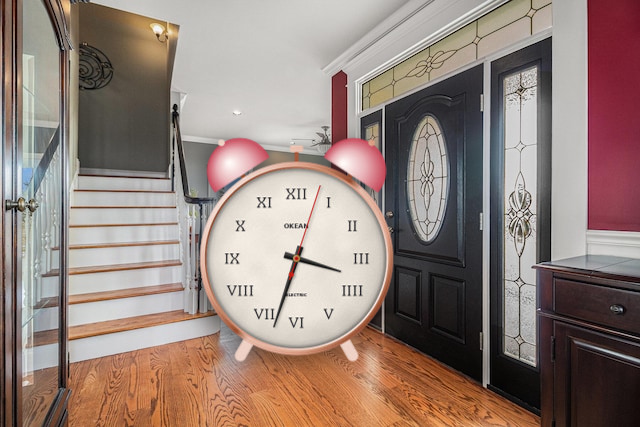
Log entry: 3,33,03
